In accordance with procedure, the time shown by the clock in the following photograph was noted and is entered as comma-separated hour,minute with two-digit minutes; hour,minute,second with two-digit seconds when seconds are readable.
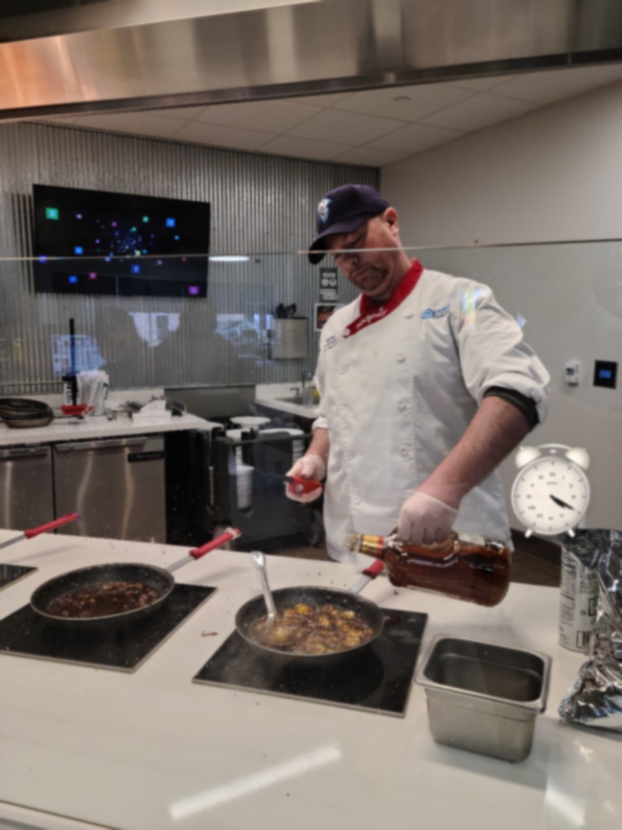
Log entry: 4,20
